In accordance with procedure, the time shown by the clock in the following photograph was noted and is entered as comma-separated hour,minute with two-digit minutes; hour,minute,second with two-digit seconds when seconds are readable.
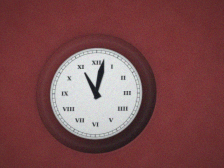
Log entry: 11,02
